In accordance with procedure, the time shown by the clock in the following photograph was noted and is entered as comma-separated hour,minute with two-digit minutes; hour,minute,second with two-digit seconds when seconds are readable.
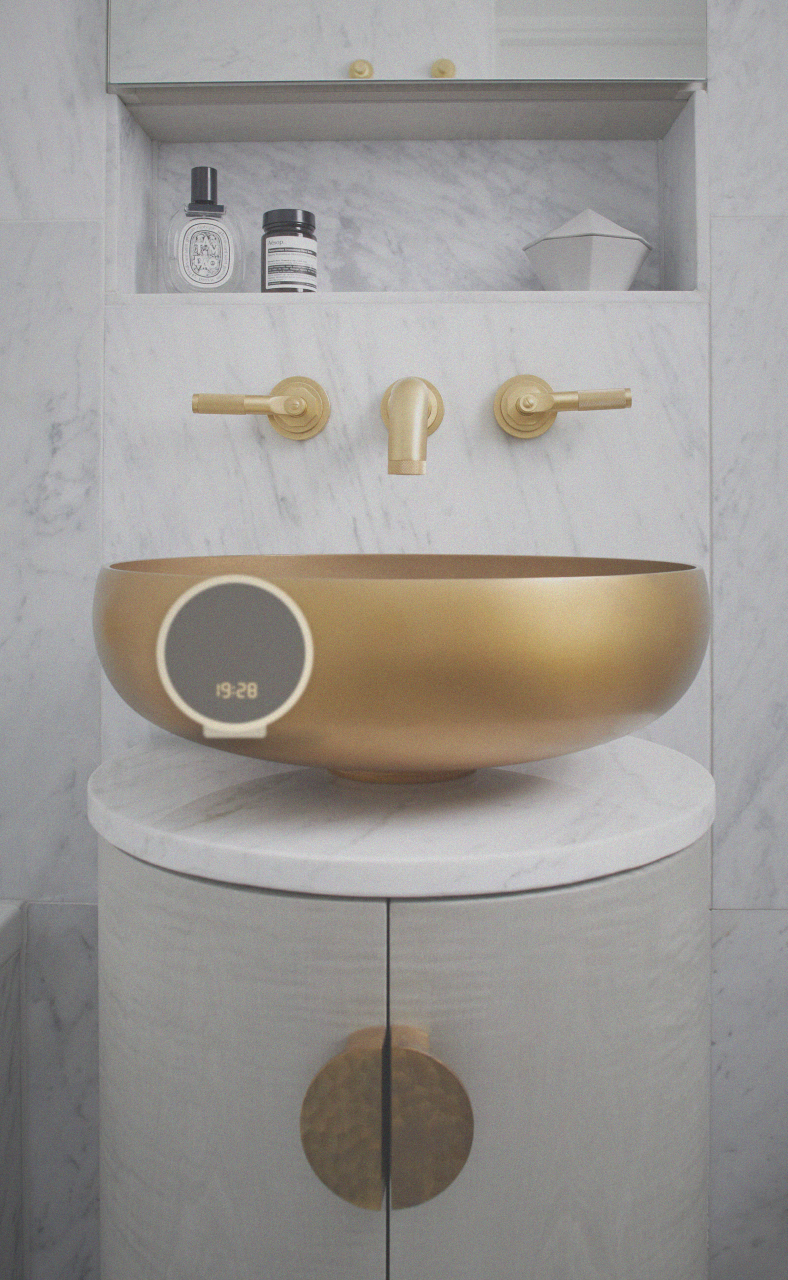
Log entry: 19,28
